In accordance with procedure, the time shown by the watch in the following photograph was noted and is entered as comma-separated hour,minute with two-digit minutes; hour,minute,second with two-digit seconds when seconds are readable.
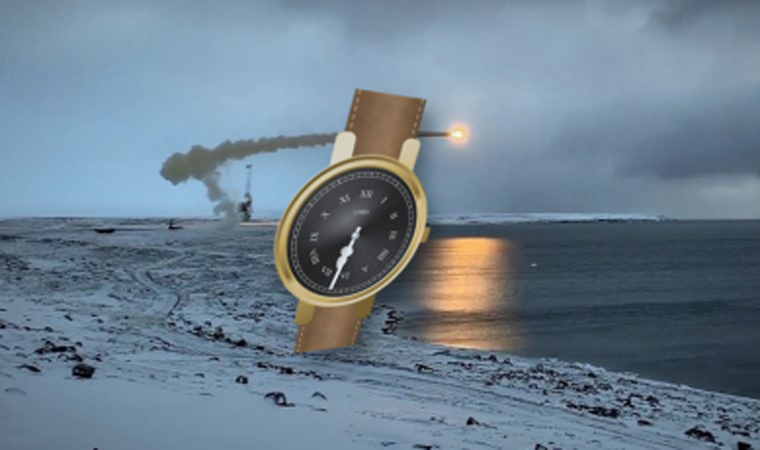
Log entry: 6,32
